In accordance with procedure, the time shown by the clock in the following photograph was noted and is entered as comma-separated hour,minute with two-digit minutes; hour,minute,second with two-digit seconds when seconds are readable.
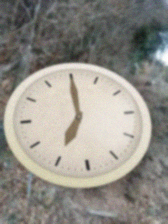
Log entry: 7,00
